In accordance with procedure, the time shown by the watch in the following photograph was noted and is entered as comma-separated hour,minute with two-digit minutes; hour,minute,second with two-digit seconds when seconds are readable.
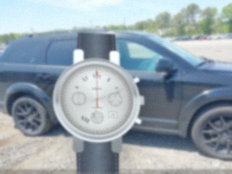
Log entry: 6,11
